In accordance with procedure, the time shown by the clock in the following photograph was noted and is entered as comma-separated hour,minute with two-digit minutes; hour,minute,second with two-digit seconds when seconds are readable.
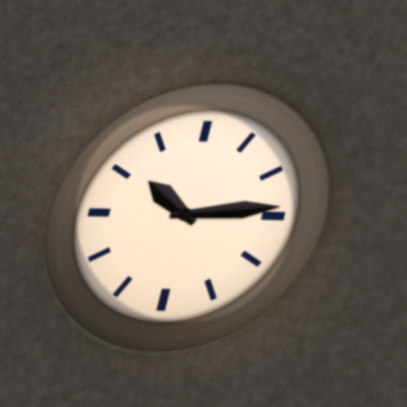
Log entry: 10,14
